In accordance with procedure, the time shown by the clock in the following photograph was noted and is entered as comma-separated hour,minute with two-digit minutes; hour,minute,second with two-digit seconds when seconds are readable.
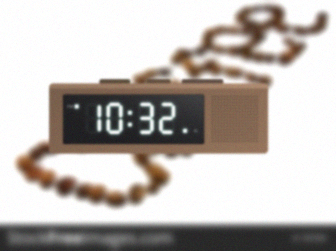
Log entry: 10,32
